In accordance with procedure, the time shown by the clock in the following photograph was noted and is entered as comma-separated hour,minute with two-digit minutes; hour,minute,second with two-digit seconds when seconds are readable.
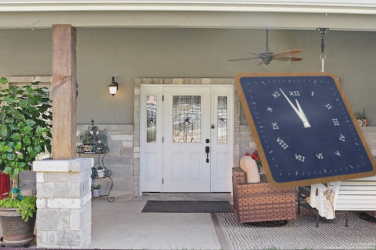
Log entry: 11,57
